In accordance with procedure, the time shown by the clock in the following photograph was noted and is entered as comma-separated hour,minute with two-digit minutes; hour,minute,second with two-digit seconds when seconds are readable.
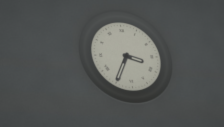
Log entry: 3,35
